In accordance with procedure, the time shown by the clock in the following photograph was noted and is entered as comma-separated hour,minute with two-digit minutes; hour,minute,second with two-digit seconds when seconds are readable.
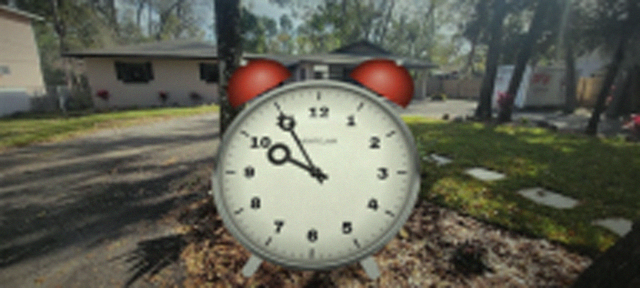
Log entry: 9,55
